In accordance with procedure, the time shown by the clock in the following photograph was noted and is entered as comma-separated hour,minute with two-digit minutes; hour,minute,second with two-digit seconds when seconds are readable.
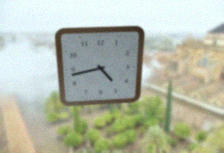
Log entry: 4,43
